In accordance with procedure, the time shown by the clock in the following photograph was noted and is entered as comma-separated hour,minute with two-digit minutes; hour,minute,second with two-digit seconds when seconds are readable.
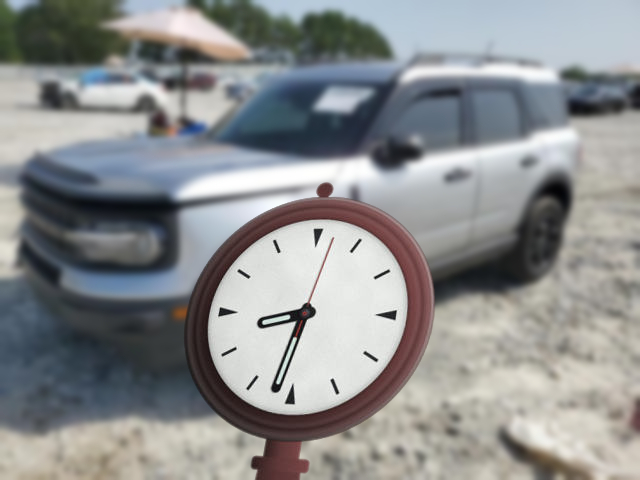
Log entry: 8,32,02
